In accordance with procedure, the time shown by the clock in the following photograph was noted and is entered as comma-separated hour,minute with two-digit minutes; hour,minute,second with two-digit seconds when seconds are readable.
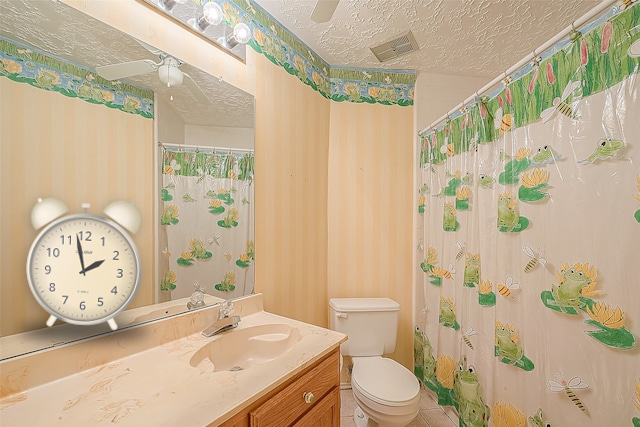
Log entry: 1,58
